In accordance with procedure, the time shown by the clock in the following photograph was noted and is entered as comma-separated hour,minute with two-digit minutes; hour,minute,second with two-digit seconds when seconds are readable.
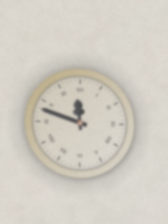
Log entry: 11,48
